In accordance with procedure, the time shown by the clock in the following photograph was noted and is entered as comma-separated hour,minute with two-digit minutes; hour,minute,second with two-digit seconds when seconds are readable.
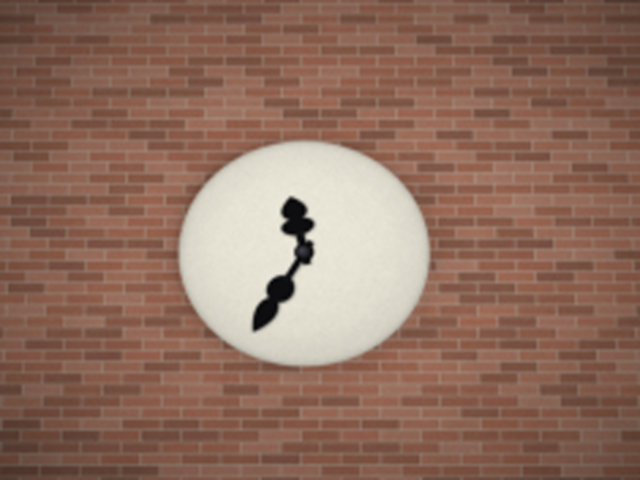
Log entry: 11,35
